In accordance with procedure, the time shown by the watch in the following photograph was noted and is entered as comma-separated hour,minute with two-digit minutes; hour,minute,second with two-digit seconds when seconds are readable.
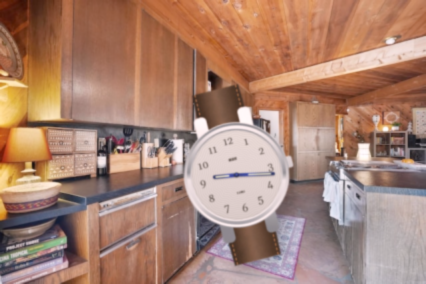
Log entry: 9,17
